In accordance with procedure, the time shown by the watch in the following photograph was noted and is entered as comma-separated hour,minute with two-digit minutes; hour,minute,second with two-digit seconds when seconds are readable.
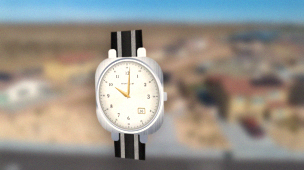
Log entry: 10,01
